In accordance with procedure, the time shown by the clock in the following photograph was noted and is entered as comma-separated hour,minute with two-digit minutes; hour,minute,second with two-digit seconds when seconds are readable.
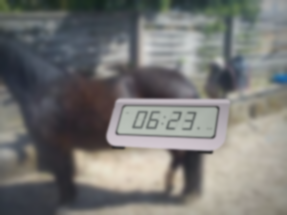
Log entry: 6,23
